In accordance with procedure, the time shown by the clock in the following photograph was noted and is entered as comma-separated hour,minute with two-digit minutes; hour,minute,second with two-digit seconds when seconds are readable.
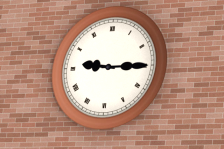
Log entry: 9,15
